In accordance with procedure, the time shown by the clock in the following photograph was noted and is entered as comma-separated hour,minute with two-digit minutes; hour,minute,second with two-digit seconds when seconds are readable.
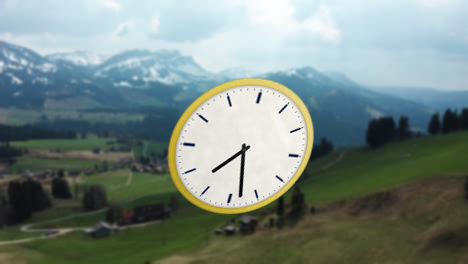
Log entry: 7,28
